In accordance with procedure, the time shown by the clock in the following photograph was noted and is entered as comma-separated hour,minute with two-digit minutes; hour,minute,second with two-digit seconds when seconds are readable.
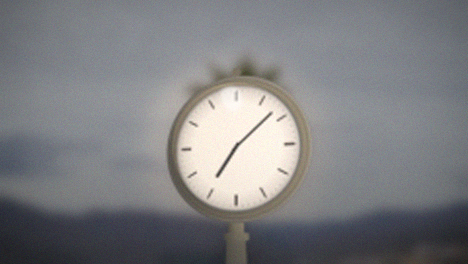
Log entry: 7,08
